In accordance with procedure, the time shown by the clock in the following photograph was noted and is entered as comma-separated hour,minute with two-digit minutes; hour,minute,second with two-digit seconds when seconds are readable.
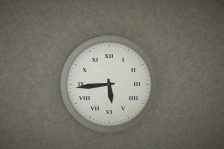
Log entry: 5,44
